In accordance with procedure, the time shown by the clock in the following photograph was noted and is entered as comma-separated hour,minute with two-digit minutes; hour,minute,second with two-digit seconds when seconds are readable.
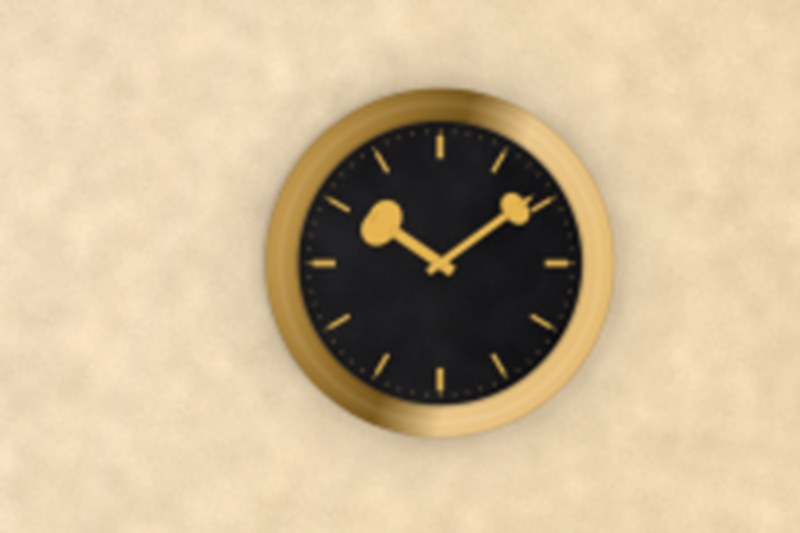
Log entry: 10,09
